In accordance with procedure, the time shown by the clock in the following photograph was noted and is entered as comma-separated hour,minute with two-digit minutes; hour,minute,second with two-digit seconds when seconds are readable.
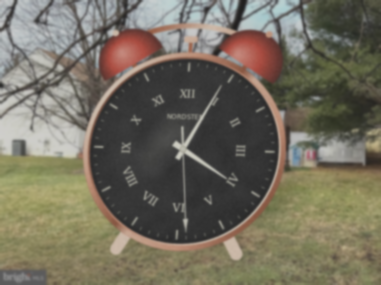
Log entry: 4,04,29
